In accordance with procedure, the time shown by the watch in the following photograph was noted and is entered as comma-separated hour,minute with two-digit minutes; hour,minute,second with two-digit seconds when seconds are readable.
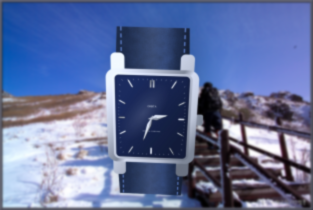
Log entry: 2,33
